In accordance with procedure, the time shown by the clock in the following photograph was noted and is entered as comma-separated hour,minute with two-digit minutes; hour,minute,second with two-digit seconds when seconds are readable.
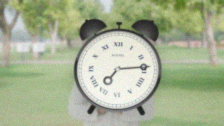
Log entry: 7,14
